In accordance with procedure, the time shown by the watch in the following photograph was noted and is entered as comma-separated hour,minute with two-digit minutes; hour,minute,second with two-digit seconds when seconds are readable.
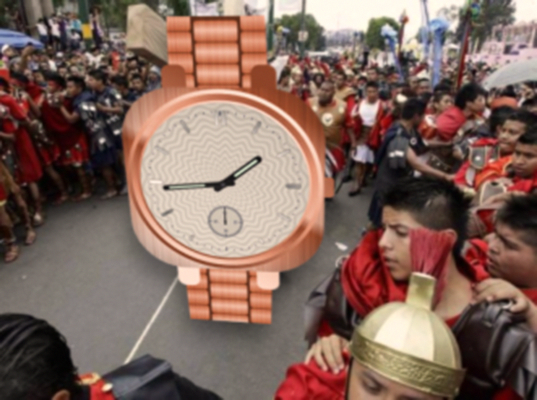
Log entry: 1,44
